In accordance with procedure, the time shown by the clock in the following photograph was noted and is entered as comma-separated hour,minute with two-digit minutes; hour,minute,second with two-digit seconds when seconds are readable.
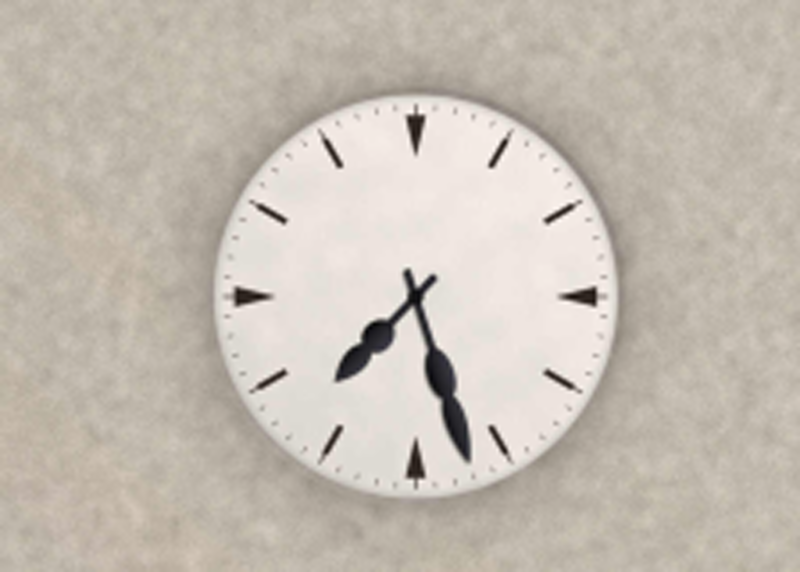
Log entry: 7,27
